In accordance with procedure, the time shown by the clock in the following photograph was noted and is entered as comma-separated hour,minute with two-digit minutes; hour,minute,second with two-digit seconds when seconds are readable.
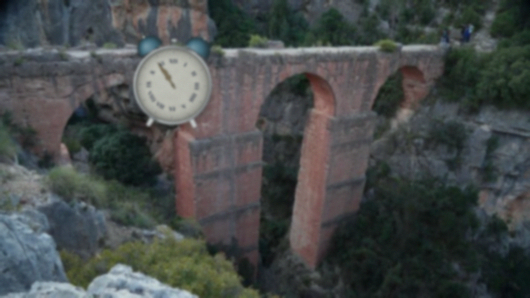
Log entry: 10,54
